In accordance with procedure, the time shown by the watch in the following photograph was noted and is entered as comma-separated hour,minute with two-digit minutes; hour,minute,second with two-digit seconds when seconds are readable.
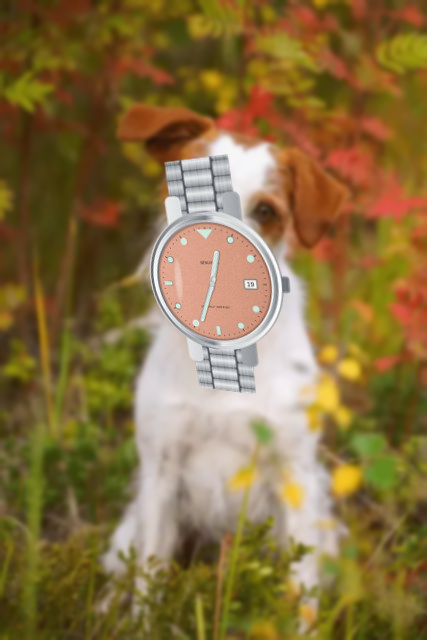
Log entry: 12,34
